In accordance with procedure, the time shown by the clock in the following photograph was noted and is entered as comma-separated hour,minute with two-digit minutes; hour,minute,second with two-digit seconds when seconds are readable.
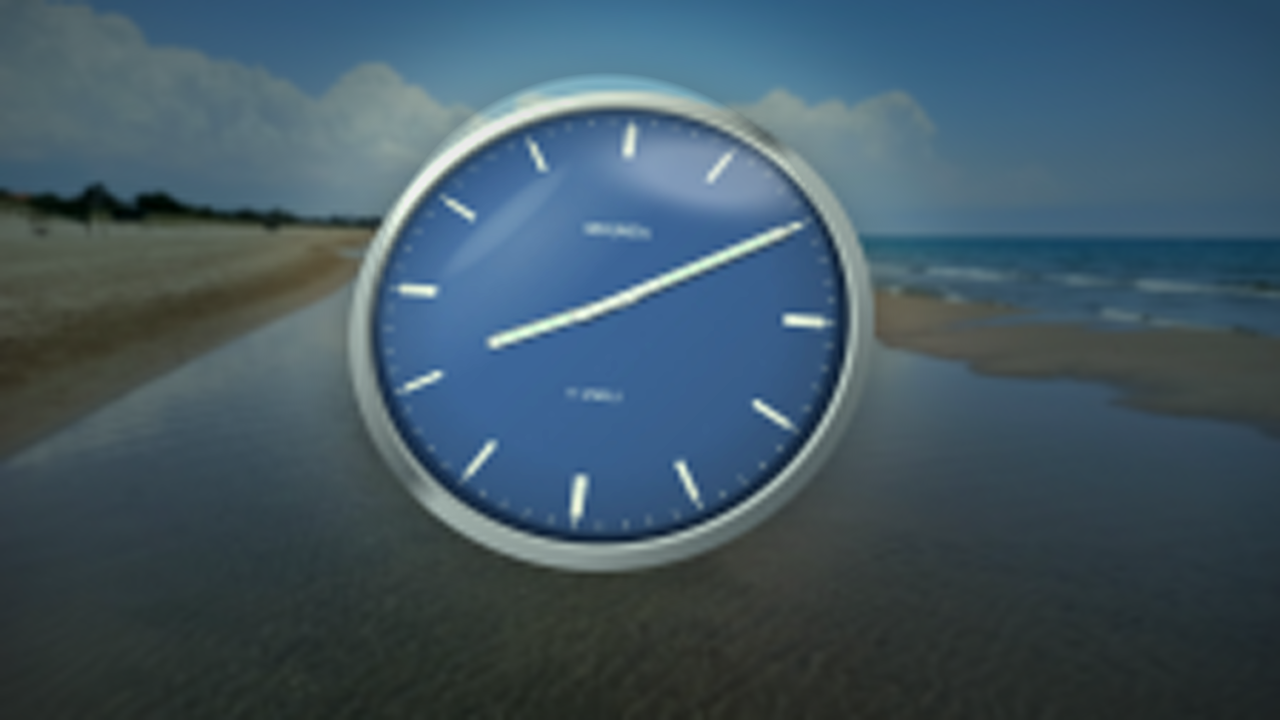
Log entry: 8,10
